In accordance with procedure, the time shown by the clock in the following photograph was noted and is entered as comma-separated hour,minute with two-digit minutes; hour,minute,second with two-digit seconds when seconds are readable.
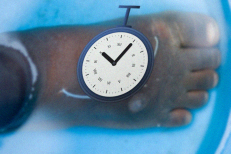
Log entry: 10,05
